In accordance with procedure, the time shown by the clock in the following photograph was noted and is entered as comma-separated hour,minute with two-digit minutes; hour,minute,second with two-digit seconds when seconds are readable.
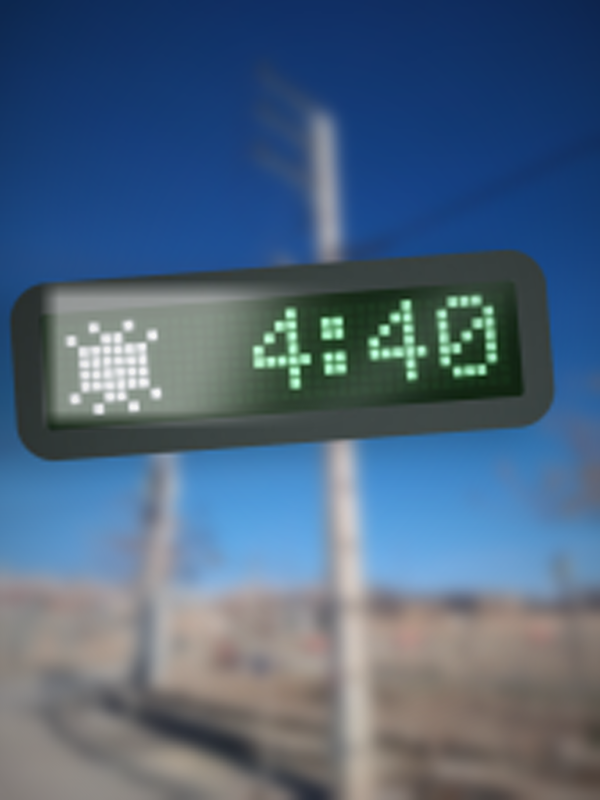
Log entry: 4,40
